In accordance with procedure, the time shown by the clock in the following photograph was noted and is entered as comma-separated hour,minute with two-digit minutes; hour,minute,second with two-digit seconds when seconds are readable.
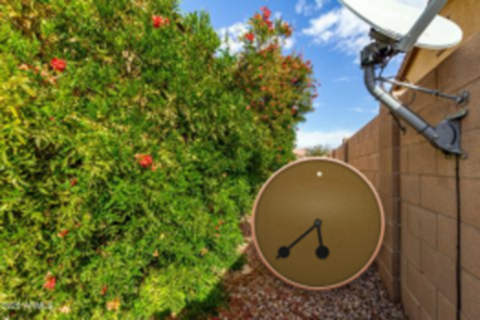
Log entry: 5,38
